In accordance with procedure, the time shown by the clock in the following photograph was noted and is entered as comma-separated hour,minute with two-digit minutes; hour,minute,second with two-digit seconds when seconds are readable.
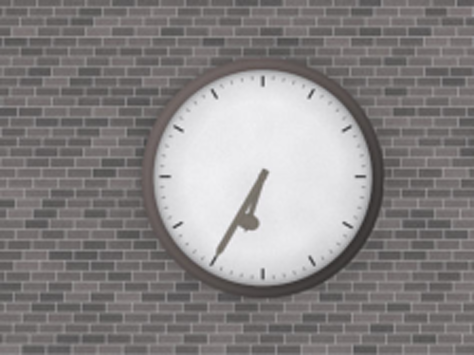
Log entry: 6,35
